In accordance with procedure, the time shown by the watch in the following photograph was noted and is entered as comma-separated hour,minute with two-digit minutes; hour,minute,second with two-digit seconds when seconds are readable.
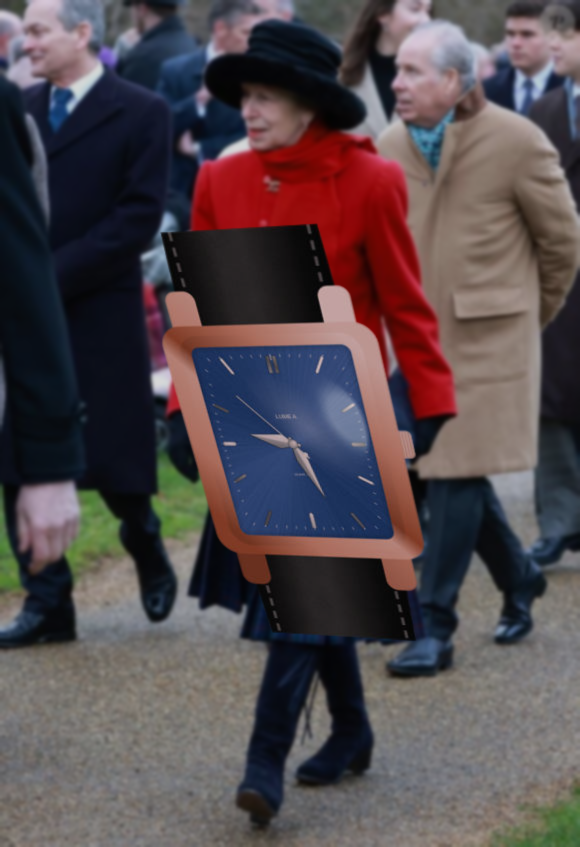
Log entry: 9,26,53
